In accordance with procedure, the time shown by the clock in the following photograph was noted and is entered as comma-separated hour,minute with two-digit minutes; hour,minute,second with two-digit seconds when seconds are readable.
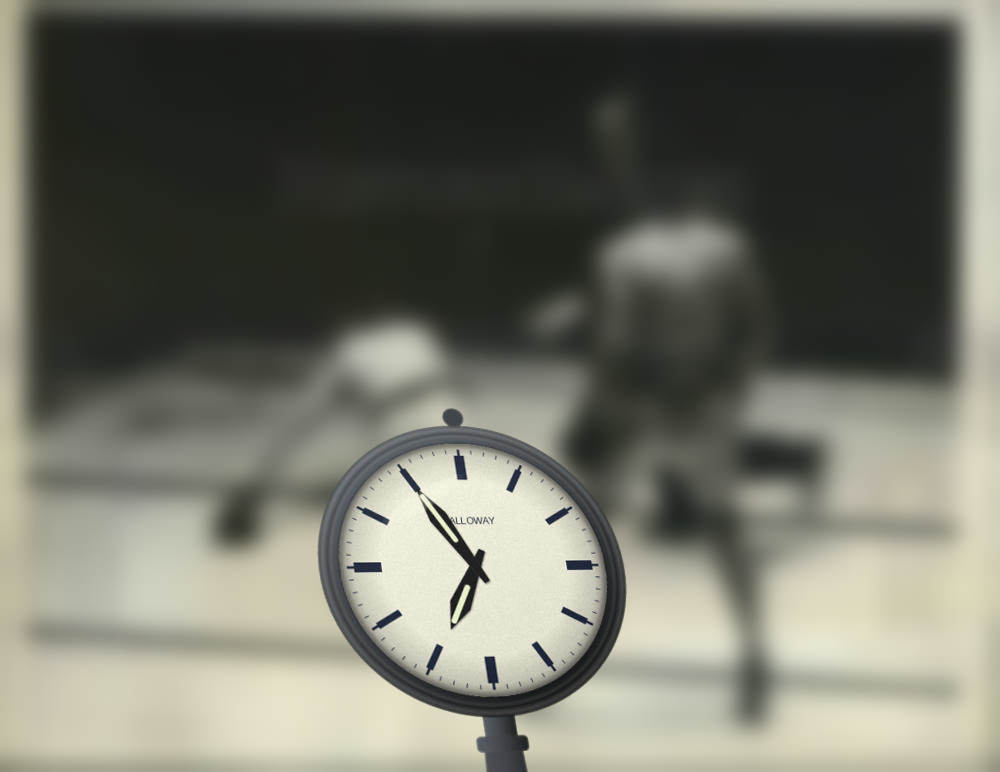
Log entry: 6,55
